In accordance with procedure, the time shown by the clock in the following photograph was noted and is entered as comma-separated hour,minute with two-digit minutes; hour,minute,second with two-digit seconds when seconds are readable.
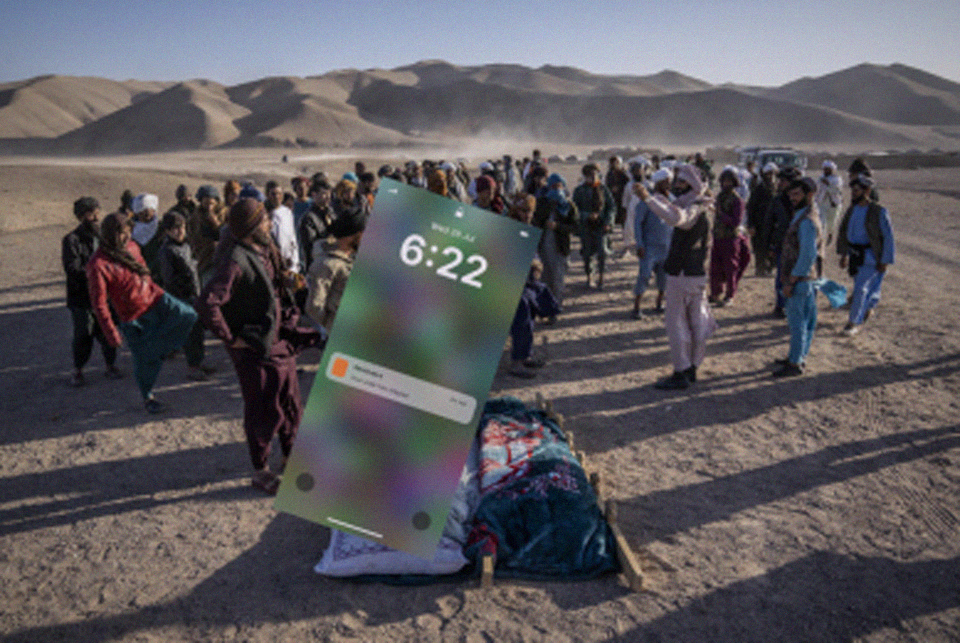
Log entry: 6,22
